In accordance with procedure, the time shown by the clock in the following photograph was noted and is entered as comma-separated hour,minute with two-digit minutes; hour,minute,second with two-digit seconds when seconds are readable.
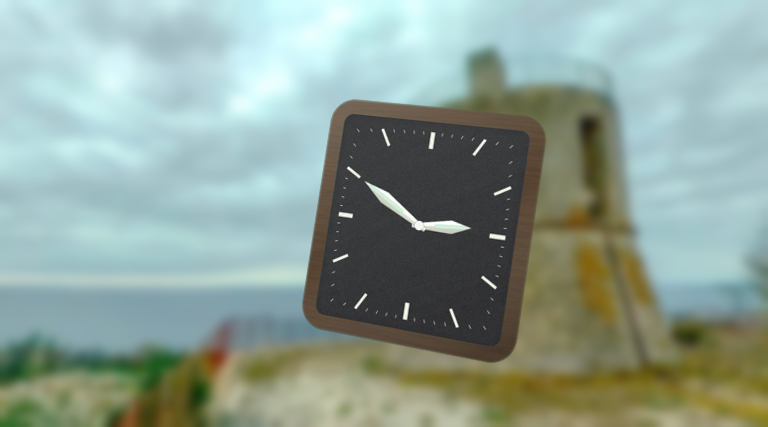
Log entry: 2,50
